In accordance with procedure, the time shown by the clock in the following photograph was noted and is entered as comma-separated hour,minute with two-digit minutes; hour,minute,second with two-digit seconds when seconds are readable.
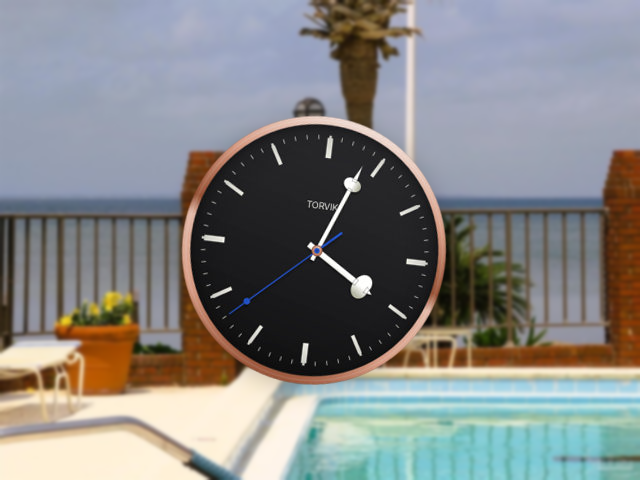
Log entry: 4,03,38
